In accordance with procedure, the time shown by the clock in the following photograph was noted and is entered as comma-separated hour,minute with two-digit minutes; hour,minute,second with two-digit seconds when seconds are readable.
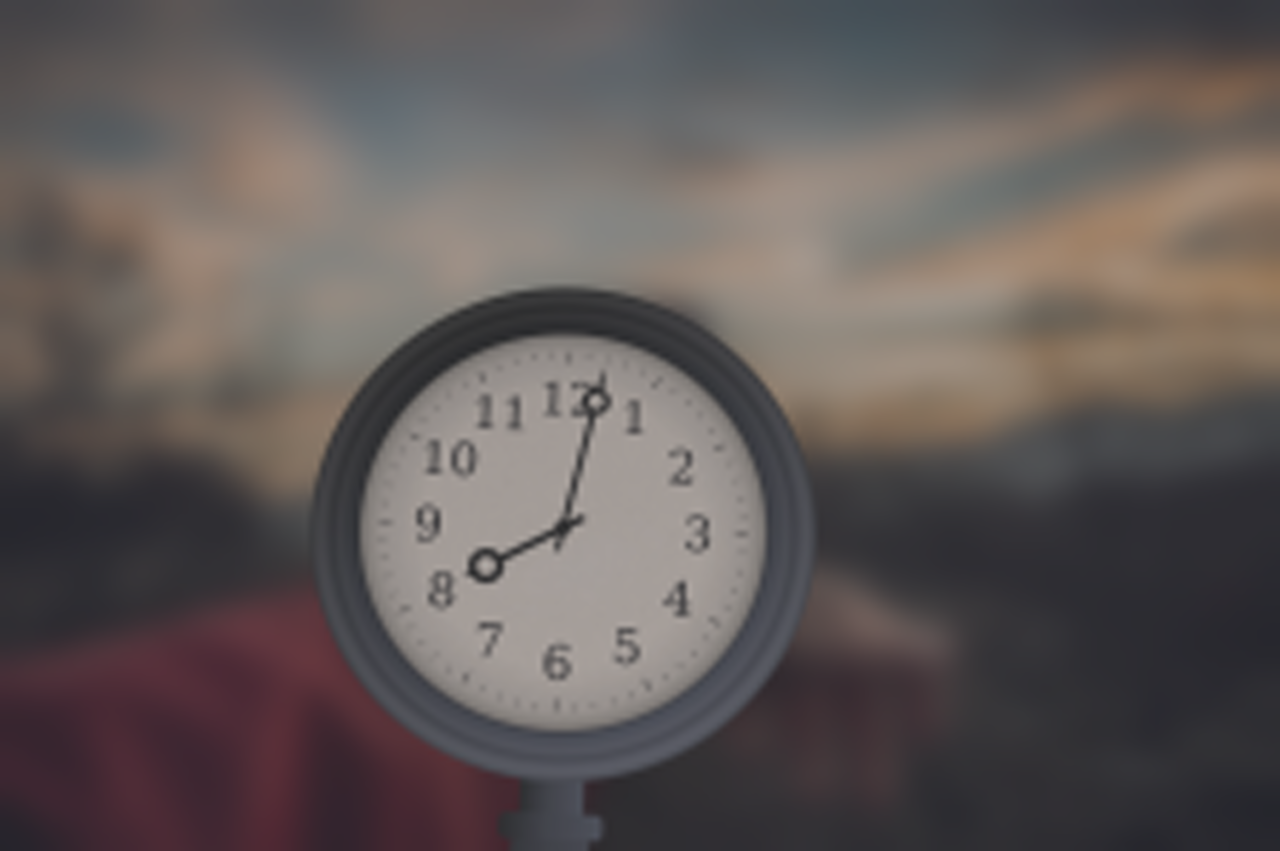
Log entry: 8,02
